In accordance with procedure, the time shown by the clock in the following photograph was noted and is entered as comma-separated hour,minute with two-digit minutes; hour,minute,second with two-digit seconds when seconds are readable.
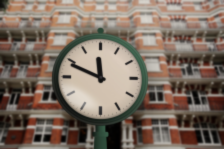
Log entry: 11,49
